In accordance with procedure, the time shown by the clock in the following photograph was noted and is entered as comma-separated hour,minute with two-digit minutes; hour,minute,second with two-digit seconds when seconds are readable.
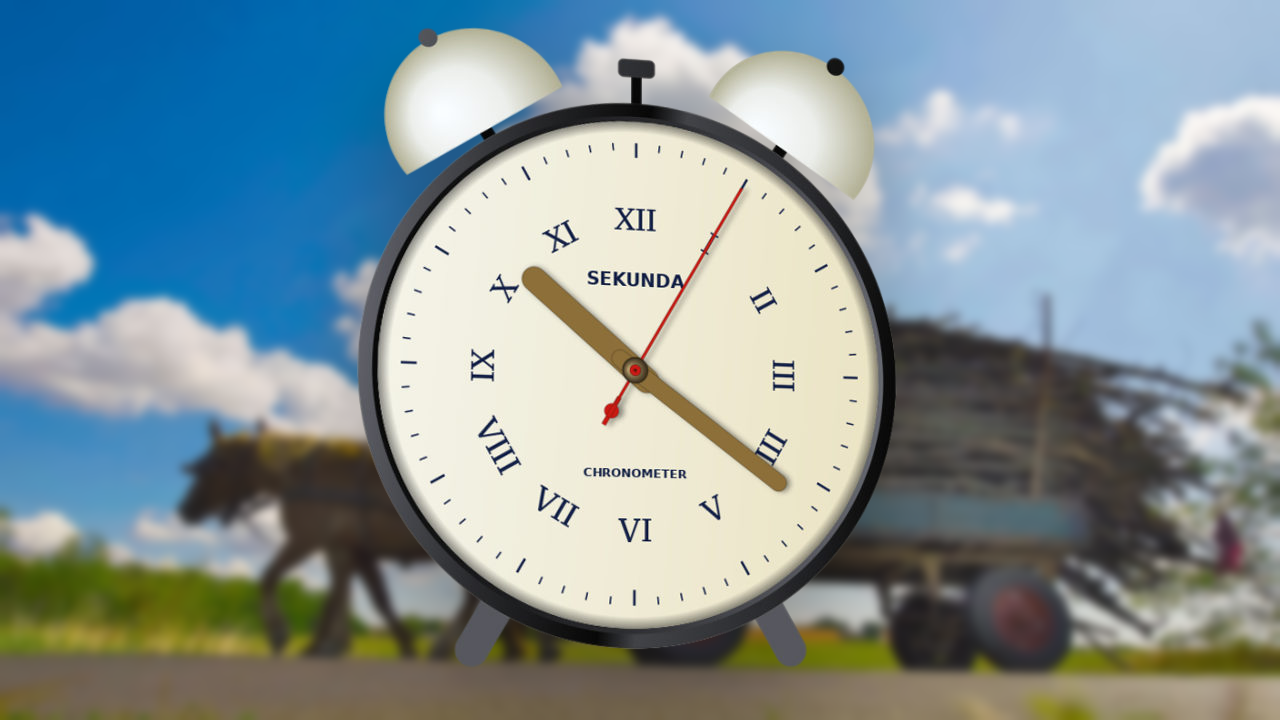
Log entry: 10,21,05
